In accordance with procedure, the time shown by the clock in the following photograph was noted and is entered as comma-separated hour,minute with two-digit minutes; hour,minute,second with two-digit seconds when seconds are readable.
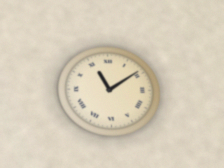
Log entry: 11,09
